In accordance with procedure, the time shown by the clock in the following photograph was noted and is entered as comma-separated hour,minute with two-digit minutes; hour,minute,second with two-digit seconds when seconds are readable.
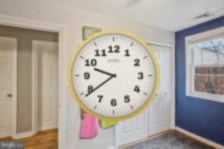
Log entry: 9,39
